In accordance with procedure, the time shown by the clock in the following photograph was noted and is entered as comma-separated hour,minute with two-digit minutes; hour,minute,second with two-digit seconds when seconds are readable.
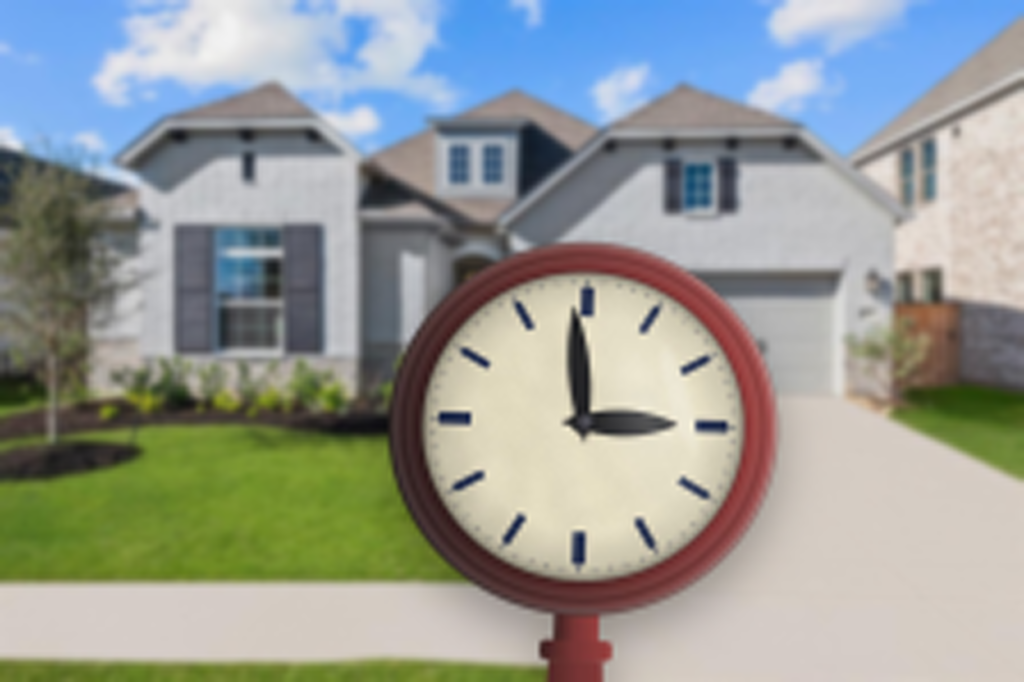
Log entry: 2,59
